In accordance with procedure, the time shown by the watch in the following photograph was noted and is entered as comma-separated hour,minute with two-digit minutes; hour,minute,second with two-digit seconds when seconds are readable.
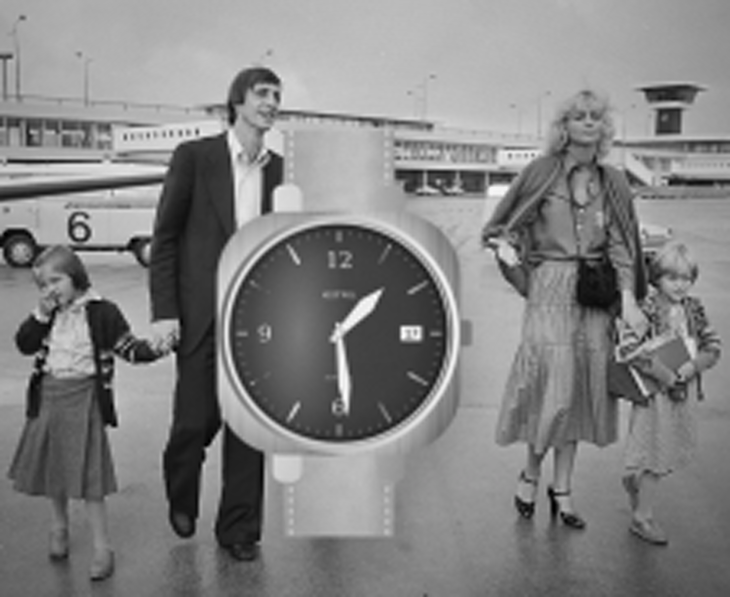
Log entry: 1,29
